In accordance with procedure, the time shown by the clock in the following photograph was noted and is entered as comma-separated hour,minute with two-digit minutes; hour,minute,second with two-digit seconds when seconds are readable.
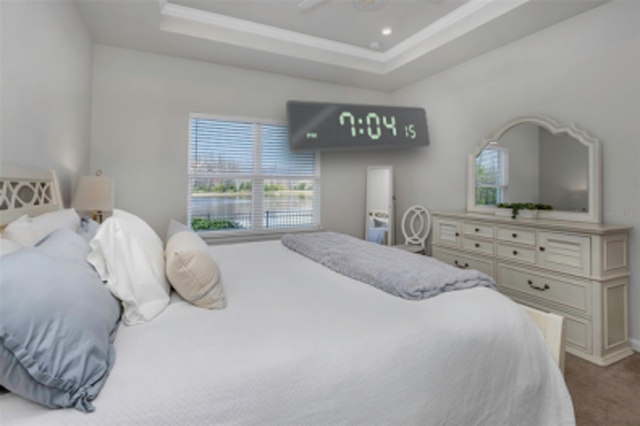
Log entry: 7,04,15
